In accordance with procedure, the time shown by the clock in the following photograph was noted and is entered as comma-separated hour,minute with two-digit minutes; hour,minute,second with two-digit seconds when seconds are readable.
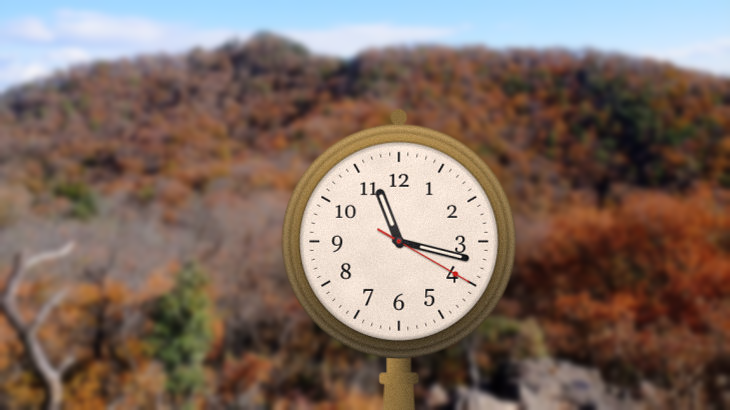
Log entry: 11,17,20
